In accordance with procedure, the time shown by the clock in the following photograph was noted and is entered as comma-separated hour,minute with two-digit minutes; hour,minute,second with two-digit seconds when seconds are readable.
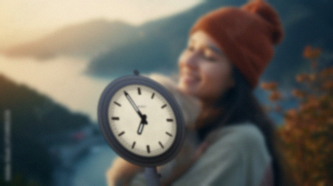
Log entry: 6,55
